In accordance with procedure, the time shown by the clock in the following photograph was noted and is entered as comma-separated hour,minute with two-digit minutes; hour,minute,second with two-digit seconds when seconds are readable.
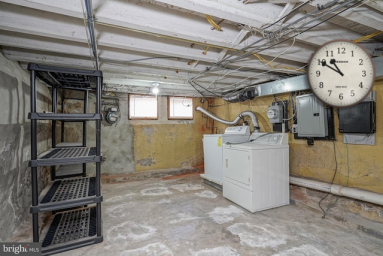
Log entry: 10,50
